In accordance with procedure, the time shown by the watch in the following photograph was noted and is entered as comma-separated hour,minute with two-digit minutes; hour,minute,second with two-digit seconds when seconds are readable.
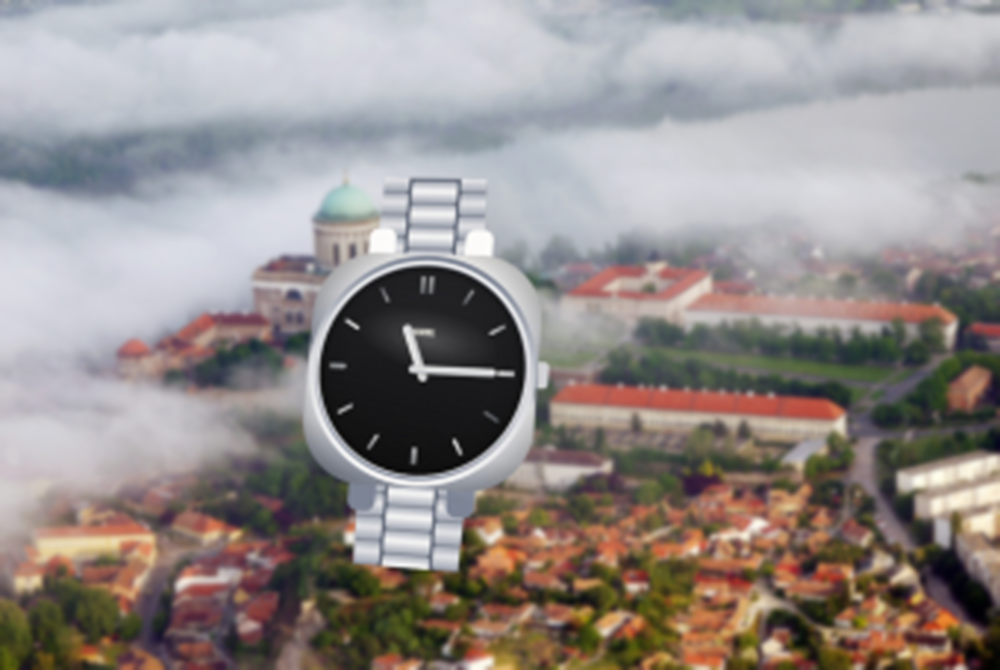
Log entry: 11,15
